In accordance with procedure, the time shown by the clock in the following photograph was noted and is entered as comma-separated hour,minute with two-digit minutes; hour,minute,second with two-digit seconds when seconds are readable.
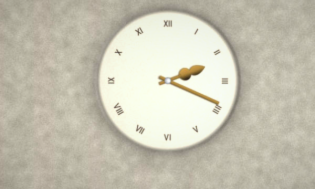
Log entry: 2,19
